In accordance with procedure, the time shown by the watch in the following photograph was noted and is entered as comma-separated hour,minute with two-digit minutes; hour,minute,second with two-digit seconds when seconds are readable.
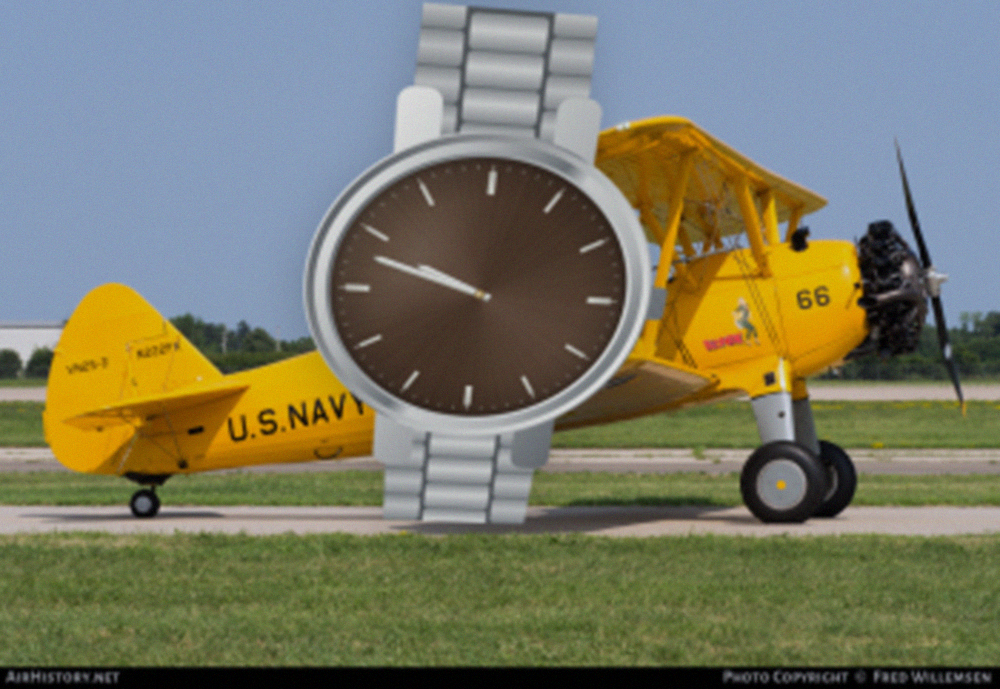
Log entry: 9,48
